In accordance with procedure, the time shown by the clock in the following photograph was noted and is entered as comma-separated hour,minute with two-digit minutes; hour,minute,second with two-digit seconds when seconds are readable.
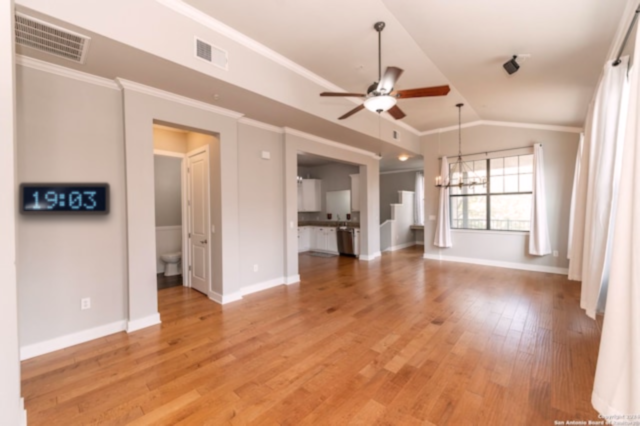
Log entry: 19,03
